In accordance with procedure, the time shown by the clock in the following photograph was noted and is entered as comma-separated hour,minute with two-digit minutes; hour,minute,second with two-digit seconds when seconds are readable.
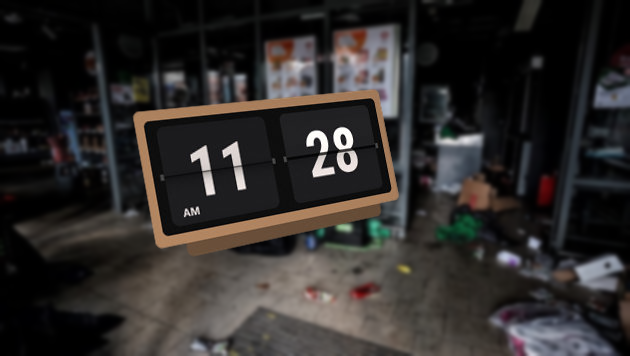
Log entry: 11,28
